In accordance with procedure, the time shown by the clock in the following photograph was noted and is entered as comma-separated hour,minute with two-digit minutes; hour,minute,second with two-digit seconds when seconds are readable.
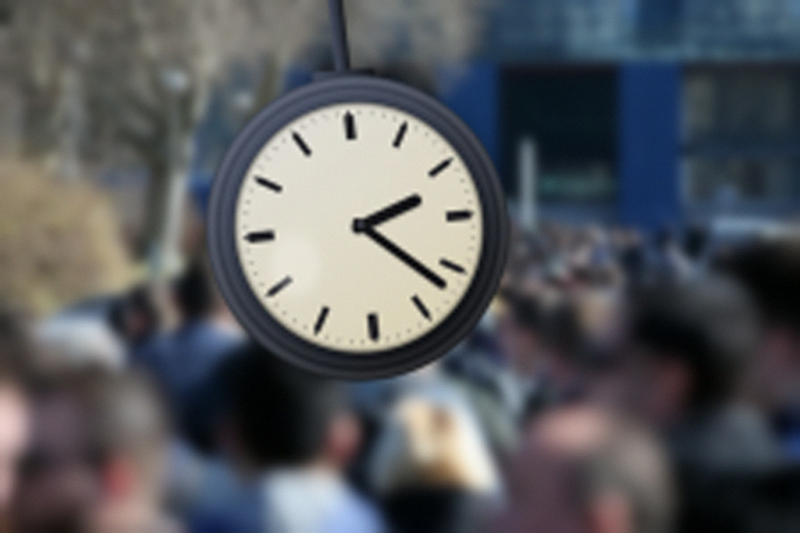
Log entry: 2,22
